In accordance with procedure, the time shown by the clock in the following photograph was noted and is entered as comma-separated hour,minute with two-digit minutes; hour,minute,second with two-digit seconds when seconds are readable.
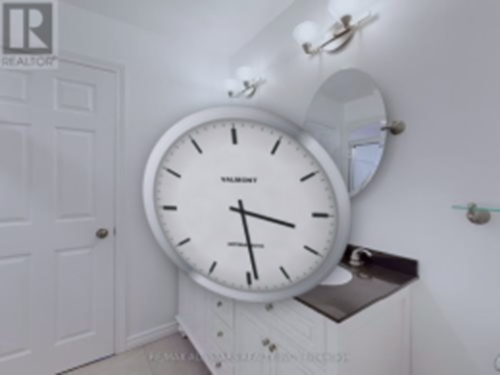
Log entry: 3,29
